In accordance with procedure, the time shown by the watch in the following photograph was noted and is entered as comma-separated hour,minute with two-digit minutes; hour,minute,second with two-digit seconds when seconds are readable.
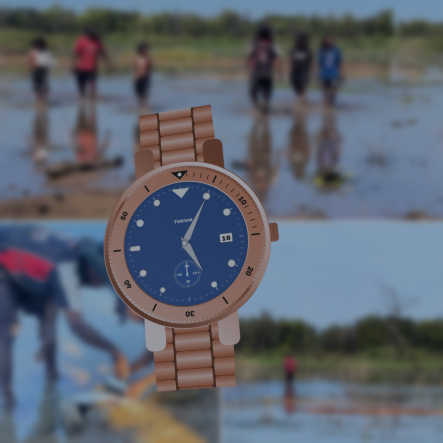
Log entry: 5,05
